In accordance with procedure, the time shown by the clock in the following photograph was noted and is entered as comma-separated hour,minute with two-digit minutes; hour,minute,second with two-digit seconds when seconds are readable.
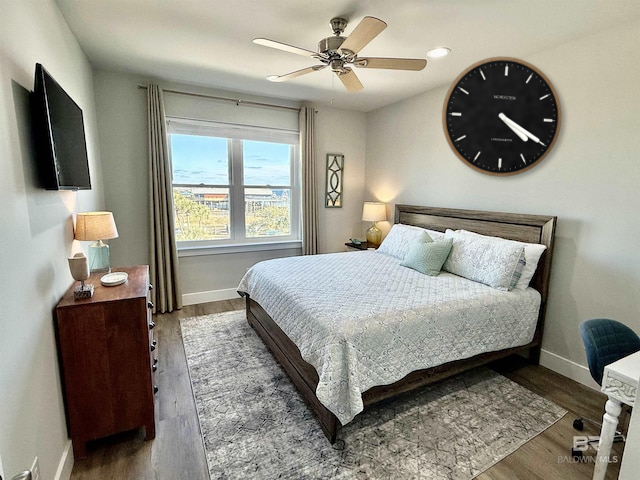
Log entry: 4,20
